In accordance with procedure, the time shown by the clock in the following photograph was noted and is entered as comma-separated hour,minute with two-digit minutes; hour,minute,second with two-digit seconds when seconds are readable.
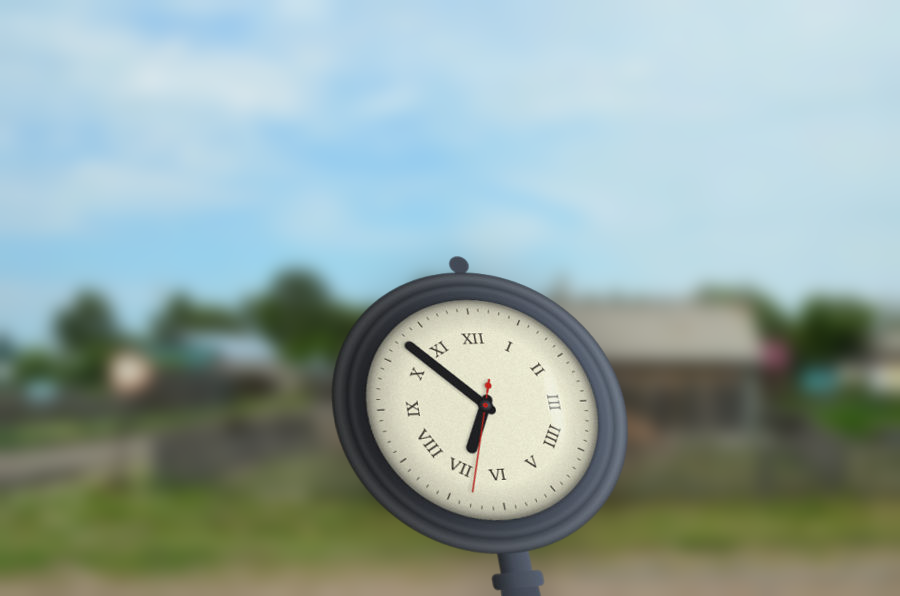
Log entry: 6,52,33
